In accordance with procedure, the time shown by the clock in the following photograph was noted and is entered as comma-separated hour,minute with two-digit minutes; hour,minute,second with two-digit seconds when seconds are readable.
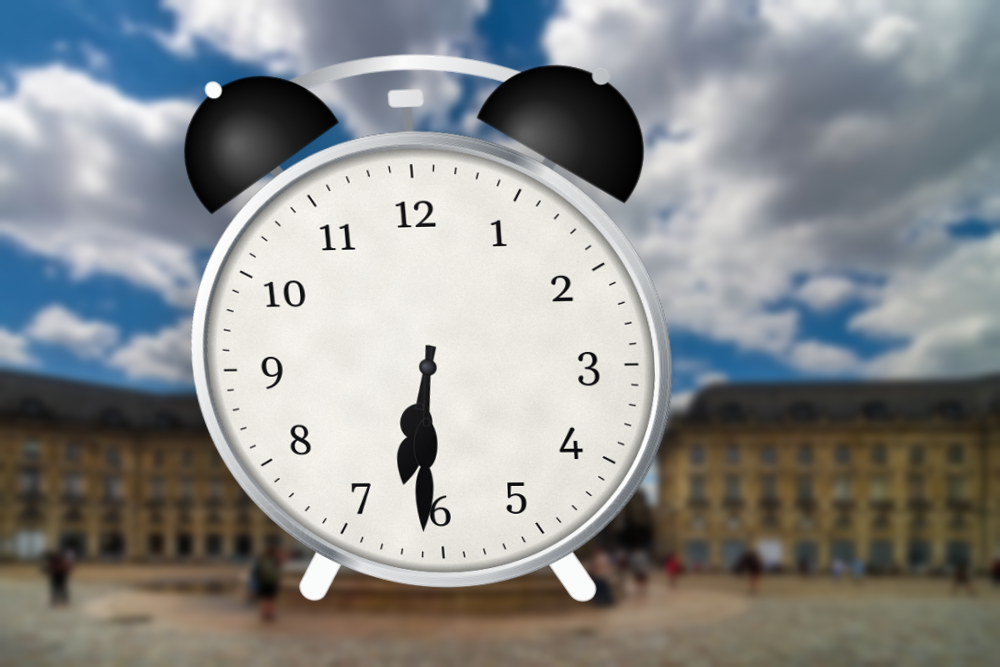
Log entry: 6,31
